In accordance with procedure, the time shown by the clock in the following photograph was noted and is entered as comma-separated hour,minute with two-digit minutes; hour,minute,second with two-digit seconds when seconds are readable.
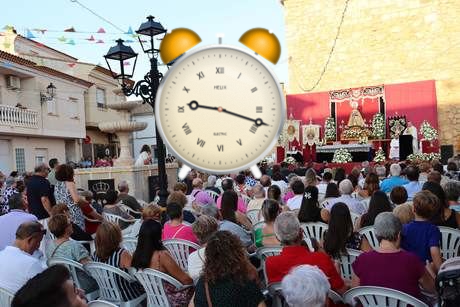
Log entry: 9,18
